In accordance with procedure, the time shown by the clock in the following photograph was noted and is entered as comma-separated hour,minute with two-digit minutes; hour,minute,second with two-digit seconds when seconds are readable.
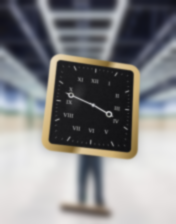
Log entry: 3,48
